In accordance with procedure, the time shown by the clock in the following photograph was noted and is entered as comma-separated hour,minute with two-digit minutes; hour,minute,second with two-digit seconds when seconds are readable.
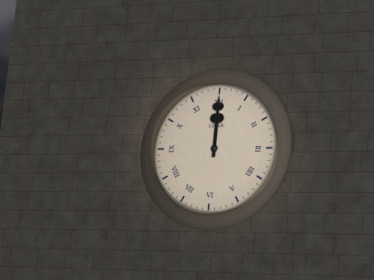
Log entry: 12,00
